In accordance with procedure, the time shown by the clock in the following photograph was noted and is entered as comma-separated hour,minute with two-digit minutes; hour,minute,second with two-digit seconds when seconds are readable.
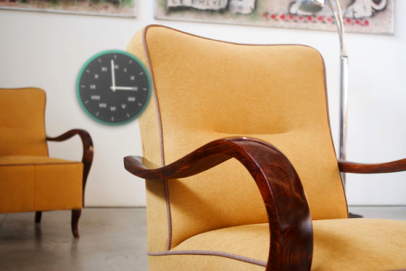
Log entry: 2,59
